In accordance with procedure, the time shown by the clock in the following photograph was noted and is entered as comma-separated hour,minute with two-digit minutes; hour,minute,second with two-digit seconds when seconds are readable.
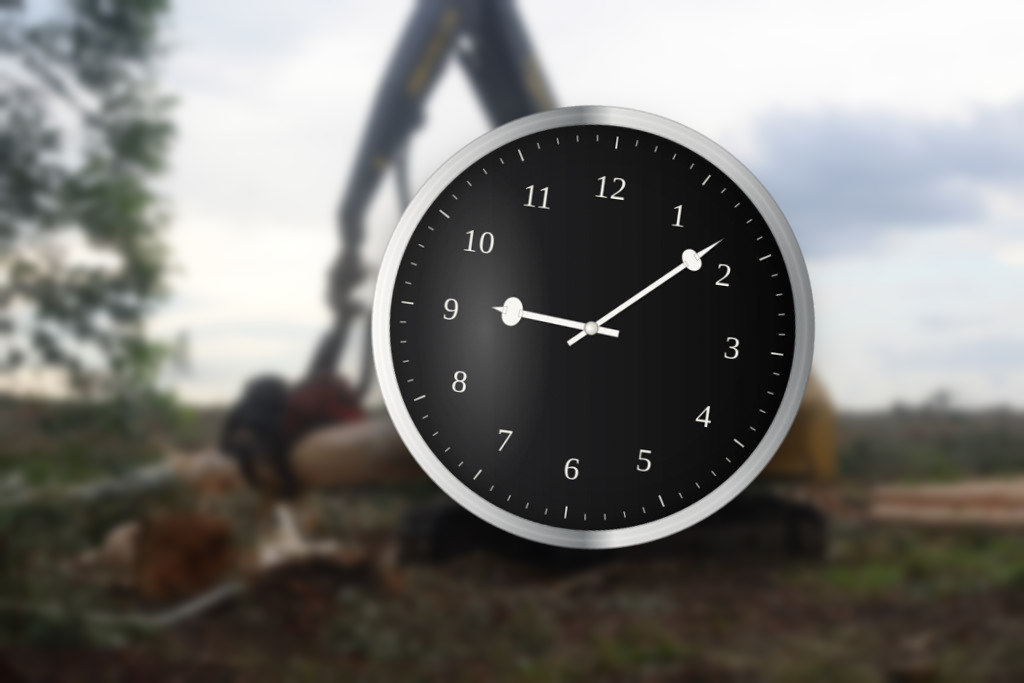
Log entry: 9,08
